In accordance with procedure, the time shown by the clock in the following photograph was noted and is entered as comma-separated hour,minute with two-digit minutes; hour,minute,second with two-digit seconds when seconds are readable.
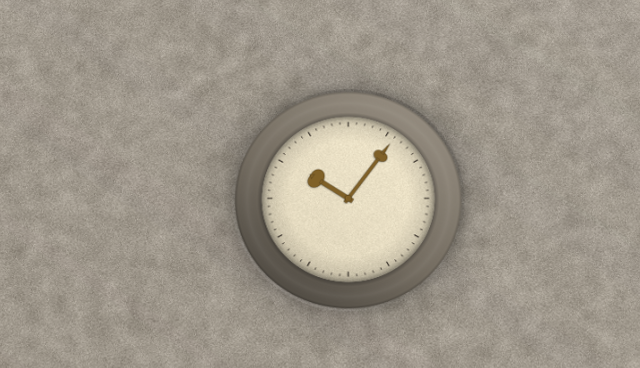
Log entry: 10,06
